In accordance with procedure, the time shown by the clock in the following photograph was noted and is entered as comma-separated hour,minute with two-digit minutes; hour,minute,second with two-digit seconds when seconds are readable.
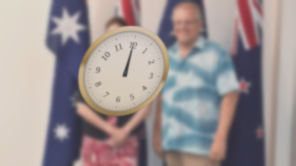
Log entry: 12,00
